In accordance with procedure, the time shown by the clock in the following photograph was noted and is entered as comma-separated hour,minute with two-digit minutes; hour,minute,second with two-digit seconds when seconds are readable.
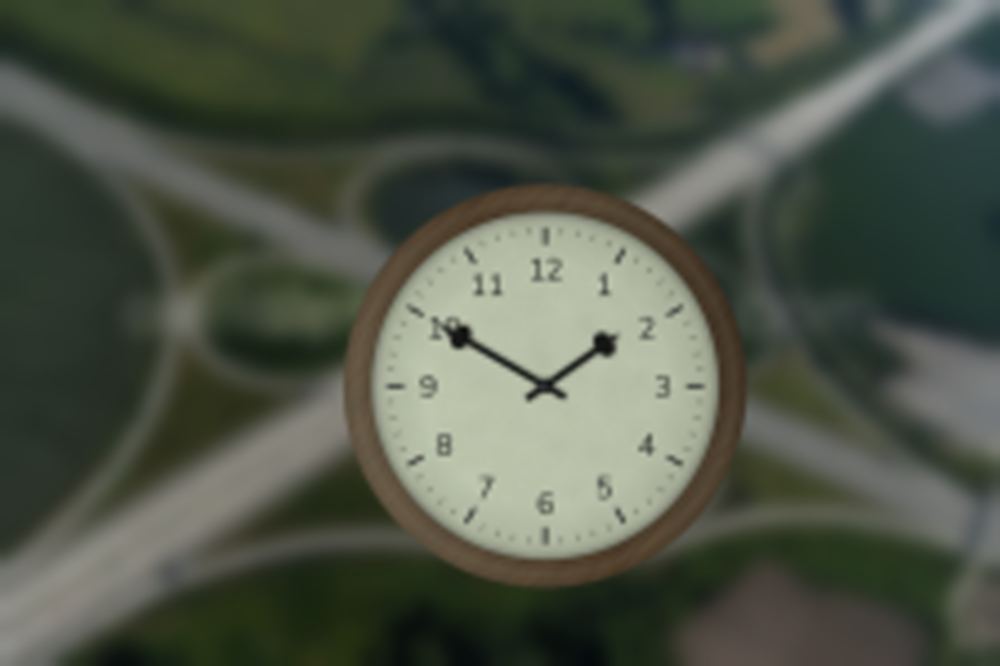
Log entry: 1,50
